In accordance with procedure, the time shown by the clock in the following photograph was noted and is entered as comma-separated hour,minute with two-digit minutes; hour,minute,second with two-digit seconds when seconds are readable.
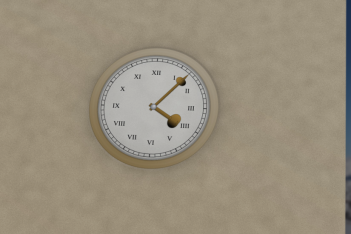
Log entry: 4,07
